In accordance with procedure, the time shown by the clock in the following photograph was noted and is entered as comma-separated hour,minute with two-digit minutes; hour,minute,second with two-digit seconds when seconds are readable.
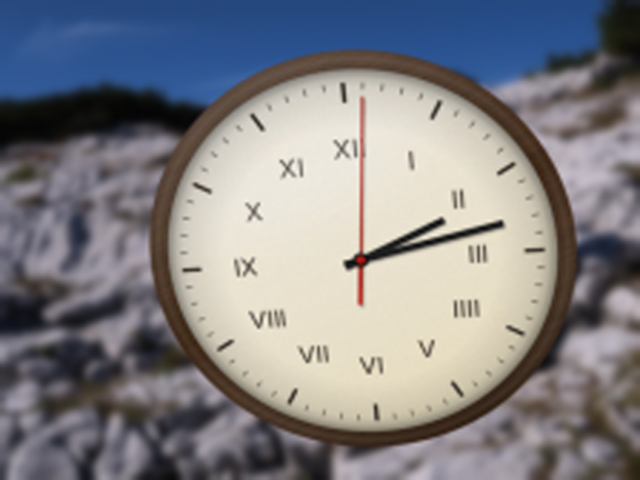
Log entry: 2,13,01
